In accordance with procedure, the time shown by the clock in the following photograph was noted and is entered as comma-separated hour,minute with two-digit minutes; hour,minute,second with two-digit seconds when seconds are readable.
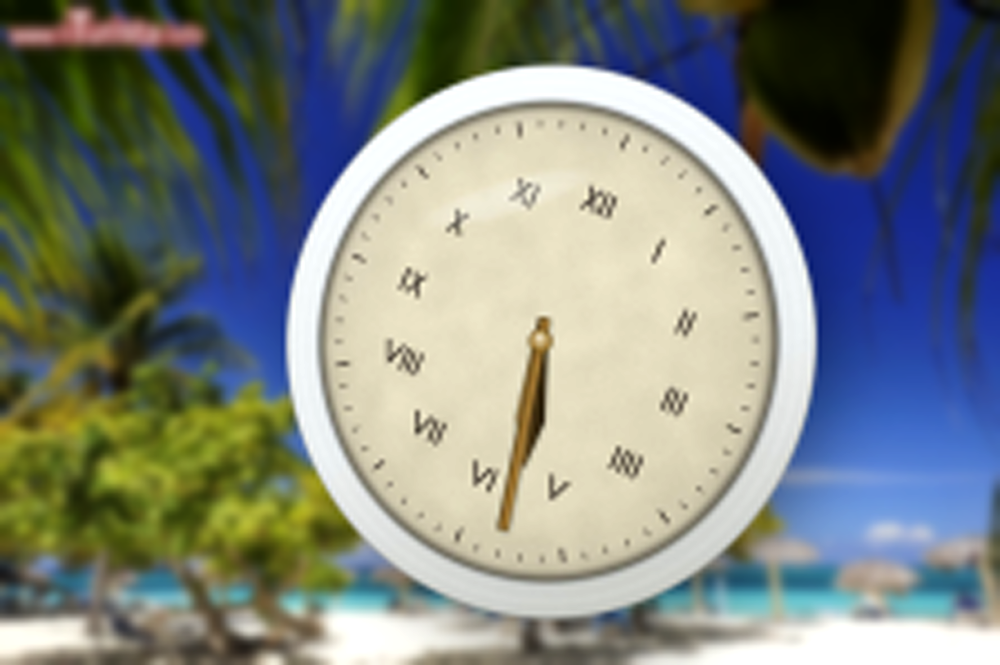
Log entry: 5,28
